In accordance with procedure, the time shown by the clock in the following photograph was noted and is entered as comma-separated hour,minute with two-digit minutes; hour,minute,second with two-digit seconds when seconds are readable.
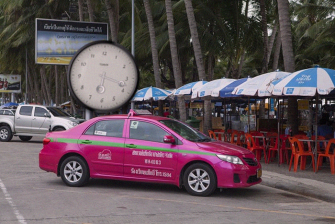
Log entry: 6,18
